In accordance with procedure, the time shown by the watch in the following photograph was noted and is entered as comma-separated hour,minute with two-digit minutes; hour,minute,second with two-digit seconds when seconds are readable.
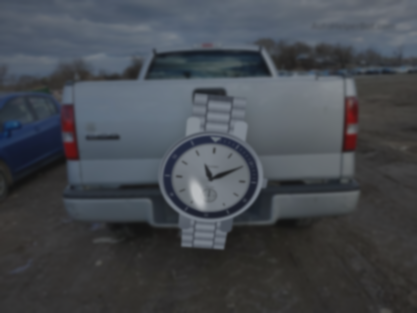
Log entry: 11,10
